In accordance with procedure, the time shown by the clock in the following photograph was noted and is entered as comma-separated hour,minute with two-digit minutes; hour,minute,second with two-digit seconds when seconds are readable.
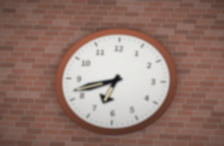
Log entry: 6,42
